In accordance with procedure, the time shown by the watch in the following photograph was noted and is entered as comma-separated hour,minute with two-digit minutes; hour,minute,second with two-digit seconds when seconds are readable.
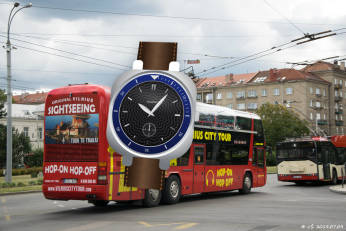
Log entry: 10,06
